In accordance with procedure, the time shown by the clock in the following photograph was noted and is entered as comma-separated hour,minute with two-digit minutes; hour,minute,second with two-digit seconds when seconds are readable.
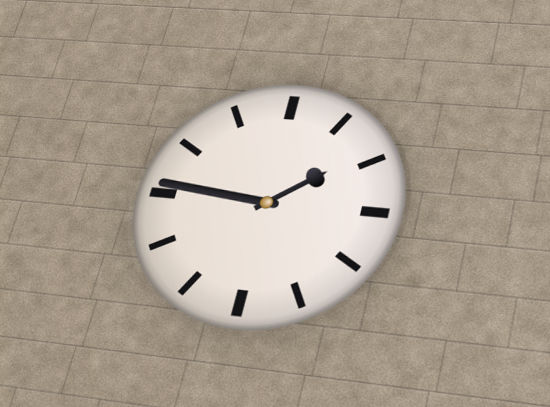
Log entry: 1,46
